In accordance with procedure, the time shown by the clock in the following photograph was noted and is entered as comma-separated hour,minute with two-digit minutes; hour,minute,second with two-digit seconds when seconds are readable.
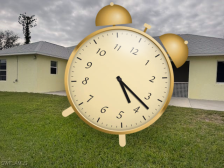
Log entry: 4,18
